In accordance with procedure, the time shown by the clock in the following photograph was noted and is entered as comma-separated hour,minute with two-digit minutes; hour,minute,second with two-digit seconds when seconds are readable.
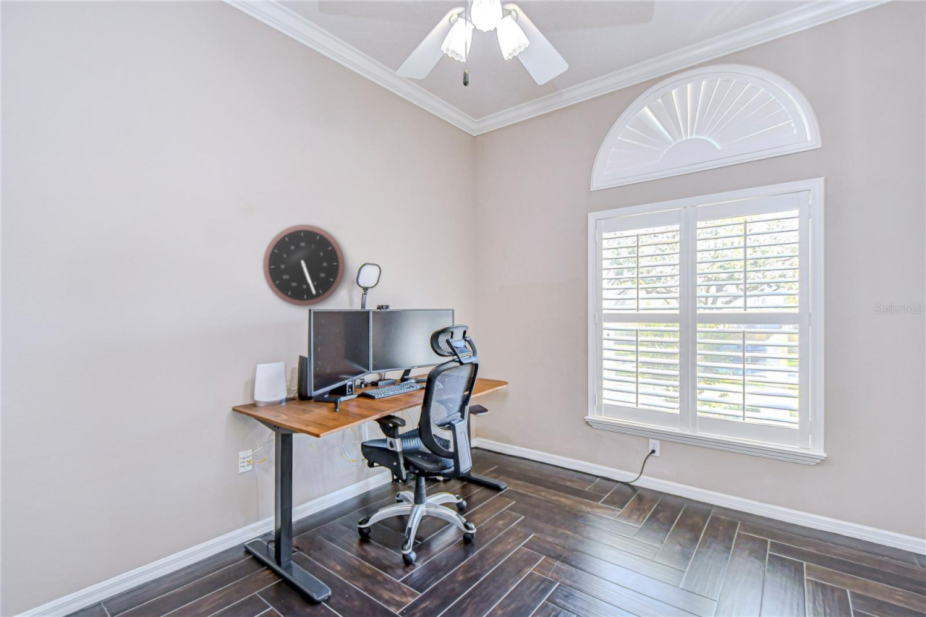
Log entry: 5,27
